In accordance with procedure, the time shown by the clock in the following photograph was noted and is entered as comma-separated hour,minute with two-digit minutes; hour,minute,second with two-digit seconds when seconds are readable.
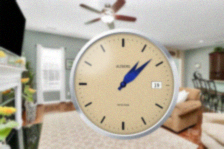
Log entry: 1,08
